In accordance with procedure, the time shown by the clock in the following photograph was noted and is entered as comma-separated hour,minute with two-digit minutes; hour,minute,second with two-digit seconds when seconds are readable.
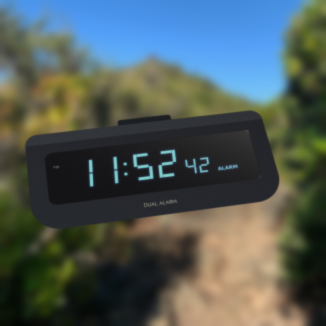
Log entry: 11,52,42
